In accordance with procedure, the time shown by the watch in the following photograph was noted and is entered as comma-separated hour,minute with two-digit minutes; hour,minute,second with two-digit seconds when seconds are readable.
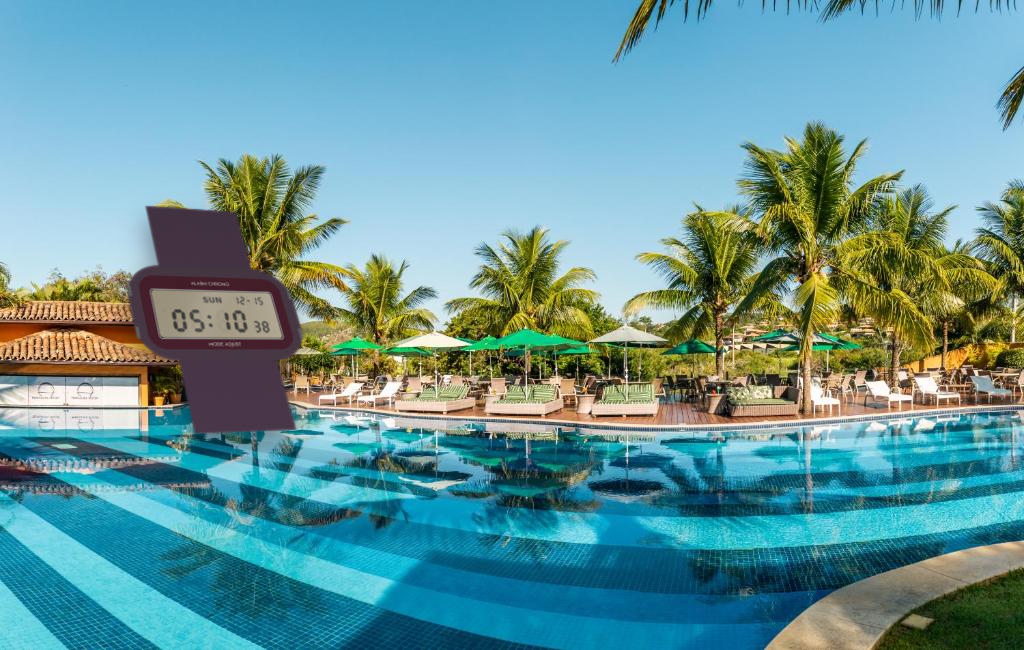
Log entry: 5,10,38
